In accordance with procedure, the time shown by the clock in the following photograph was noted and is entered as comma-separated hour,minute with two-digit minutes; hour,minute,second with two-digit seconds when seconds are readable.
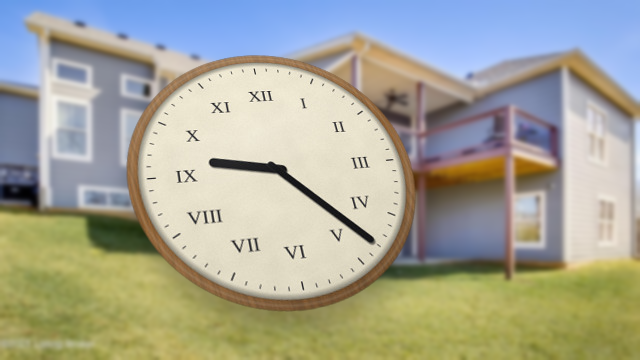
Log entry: 9,23
